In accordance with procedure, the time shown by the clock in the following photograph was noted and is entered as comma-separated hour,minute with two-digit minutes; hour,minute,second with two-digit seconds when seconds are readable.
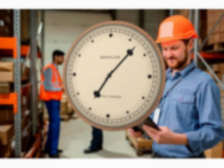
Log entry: 7,07
